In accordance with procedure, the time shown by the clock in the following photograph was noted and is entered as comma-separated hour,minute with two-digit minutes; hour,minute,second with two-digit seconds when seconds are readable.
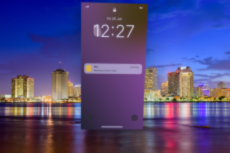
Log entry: 12,27
